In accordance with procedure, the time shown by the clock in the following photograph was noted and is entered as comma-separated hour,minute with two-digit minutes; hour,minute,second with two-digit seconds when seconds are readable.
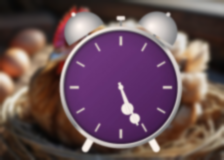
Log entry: 5,26
